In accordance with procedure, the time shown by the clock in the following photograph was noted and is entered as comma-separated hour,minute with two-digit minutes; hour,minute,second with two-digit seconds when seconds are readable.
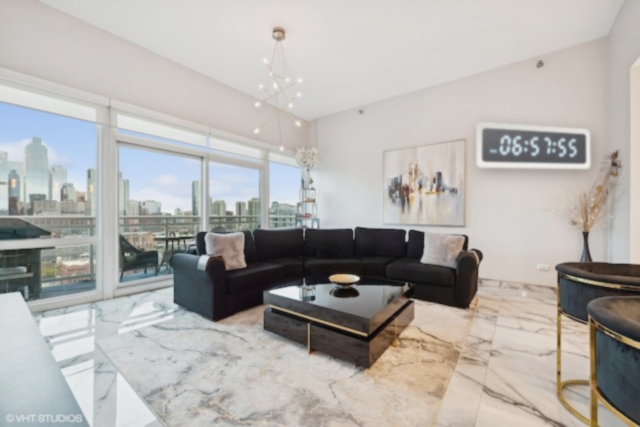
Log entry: 6,57,55
